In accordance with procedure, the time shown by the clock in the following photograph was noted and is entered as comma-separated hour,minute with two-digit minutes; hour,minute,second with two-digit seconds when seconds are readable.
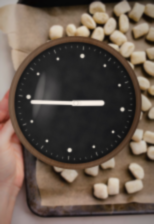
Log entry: 2,44
